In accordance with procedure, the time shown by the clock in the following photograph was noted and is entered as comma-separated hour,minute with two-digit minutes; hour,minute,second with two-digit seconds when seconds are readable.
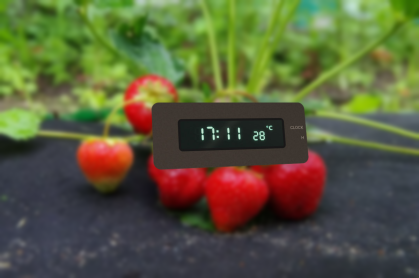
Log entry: 17,11
